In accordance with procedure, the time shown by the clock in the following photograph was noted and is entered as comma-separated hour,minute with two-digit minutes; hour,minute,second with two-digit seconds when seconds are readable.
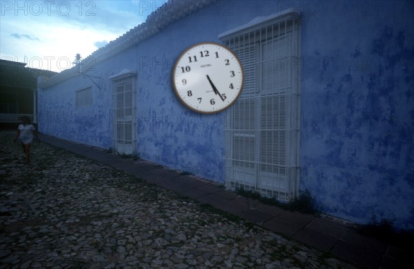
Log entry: 5,26
